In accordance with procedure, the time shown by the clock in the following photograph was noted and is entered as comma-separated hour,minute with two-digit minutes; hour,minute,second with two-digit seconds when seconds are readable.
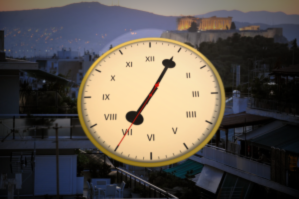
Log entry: 7,04,35
